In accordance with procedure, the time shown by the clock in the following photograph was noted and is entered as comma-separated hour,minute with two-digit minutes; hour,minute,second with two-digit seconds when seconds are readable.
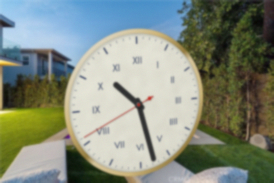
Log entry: 10,27,41
